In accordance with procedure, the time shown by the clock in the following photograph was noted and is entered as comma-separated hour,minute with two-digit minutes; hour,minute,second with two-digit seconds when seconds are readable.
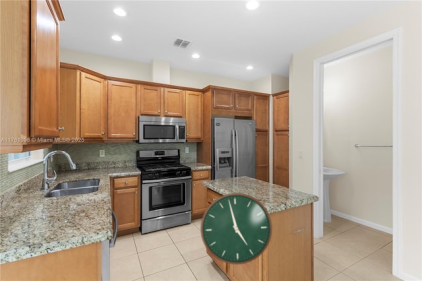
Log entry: 4,58
